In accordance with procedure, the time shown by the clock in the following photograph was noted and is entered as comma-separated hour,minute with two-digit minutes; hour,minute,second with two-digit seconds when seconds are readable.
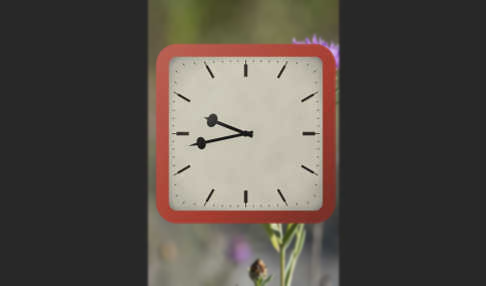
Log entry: 9,43
